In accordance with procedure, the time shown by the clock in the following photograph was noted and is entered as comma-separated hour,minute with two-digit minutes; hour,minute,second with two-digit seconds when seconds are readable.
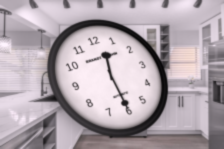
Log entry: 12,30
